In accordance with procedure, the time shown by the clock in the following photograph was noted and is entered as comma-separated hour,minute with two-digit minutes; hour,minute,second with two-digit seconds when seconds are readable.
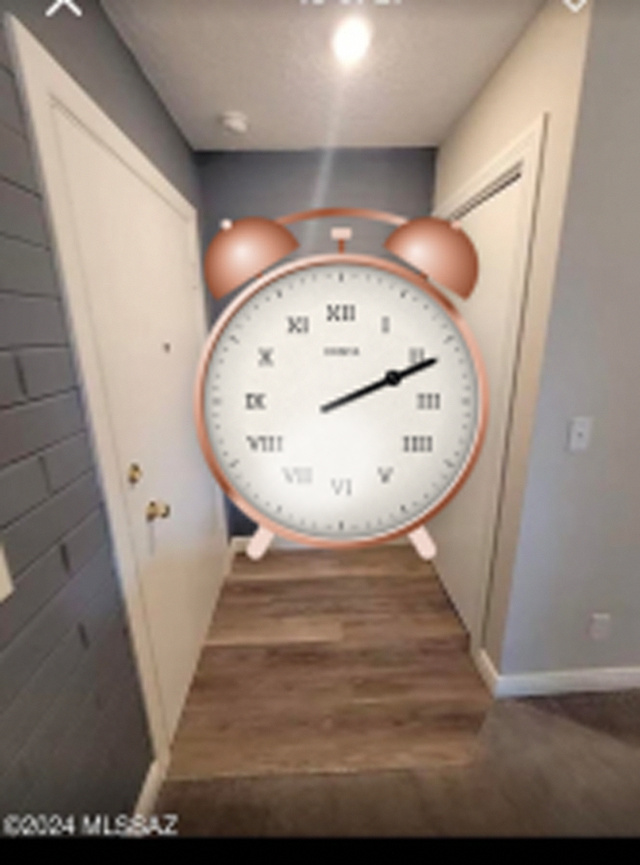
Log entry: 2,11
